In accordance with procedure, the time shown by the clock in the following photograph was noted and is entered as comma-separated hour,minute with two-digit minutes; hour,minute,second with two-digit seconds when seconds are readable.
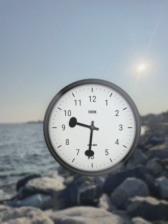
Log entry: 9,31
